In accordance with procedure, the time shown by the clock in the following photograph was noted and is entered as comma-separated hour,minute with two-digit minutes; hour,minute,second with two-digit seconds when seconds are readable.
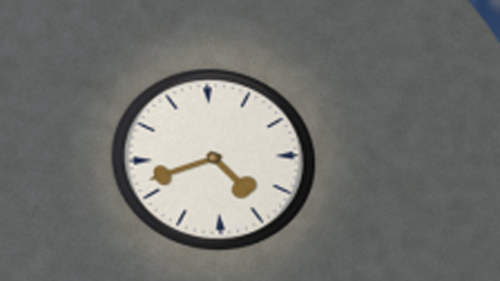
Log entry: 4,42
